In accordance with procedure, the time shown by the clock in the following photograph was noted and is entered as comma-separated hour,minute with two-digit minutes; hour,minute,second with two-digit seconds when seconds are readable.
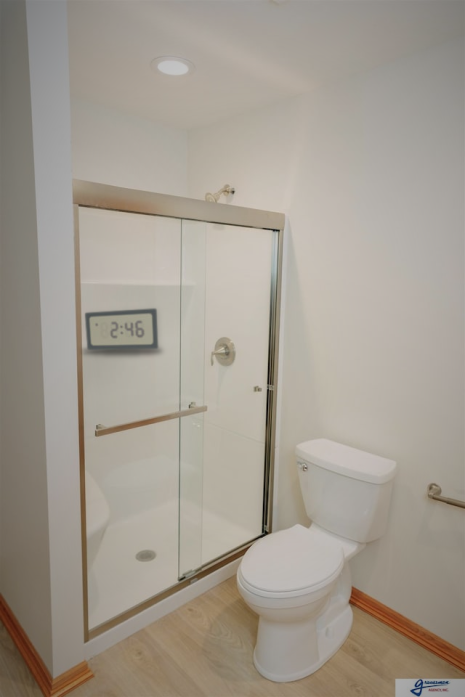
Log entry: 2,46
